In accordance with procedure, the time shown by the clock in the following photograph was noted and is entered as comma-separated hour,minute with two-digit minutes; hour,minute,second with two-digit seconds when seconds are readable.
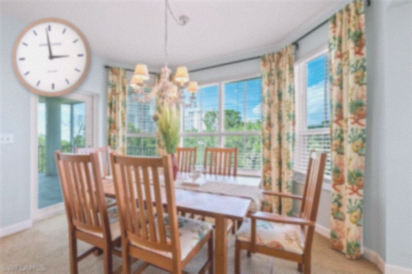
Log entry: 2,59
